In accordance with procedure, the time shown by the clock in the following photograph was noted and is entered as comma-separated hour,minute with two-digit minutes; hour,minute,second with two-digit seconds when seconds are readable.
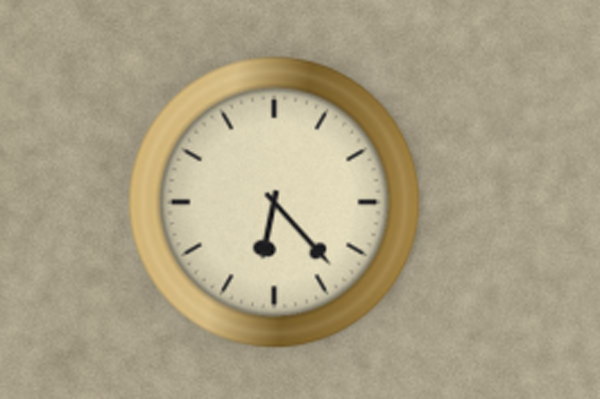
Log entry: 6,23
